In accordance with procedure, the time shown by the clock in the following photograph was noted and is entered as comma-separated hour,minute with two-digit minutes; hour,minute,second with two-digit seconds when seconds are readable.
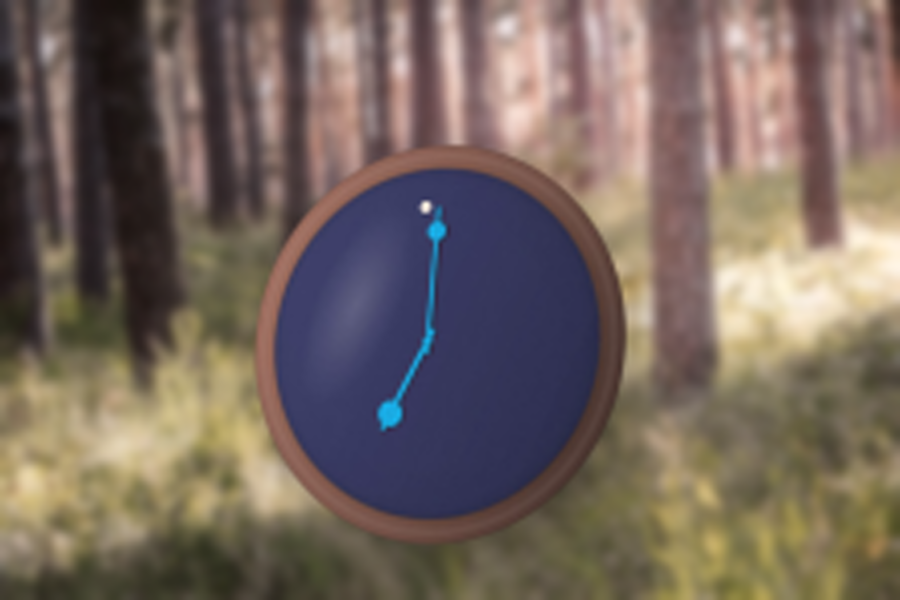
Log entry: 7,01
